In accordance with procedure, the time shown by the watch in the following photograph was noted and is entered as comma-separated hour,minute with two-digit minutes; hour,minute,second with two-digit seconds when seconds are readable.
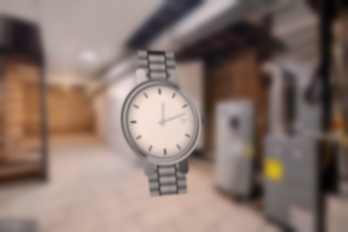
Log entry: 12,12
